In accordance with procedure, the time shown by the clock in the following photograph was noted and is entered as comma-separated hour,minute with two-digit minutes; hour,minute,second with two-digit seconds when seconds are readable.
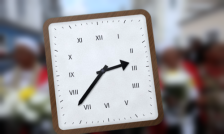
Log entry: 2,37
